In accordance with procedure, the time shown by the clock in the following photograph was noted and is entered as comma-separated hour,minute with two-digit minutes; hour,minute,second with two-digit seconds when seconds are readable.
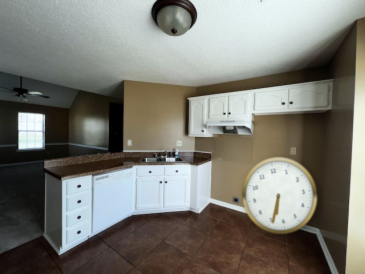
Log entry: 6,34
